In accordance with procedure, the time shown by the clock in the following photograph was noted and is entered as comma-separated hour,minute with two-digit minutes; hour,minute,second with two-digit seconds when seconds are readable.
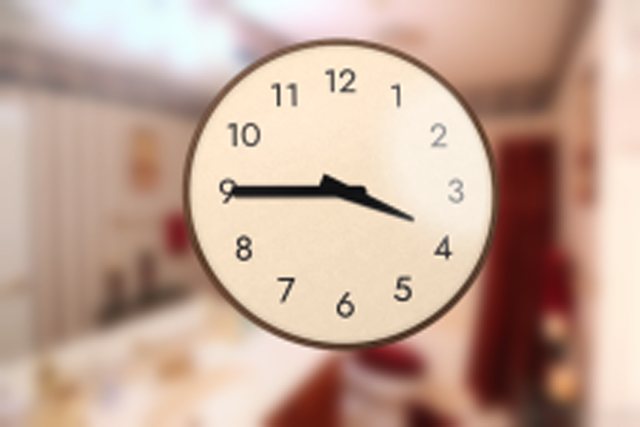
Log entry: 3,45
